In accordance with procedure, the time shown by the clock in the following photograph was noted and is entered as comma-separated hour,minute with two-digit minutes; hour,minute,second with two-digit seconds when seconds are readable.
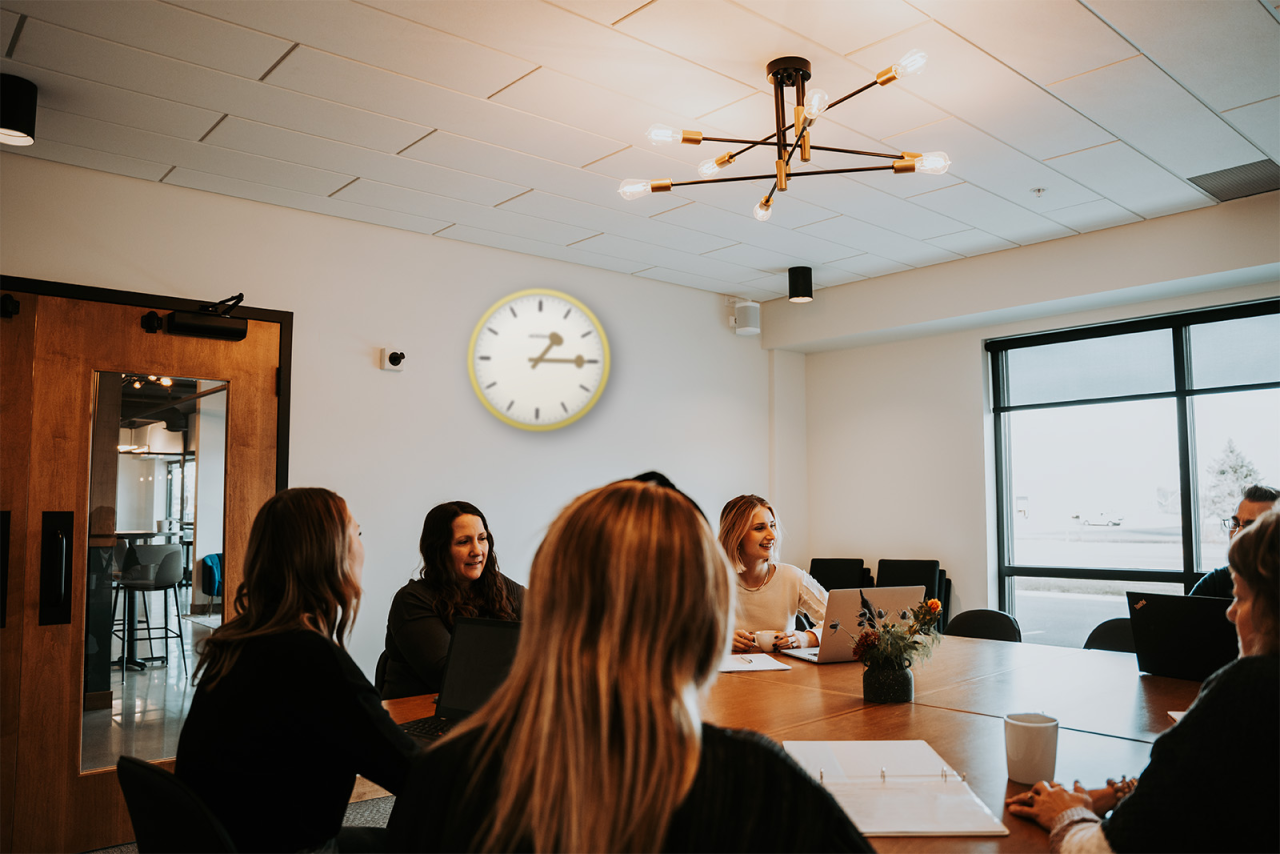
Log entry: 1,15
